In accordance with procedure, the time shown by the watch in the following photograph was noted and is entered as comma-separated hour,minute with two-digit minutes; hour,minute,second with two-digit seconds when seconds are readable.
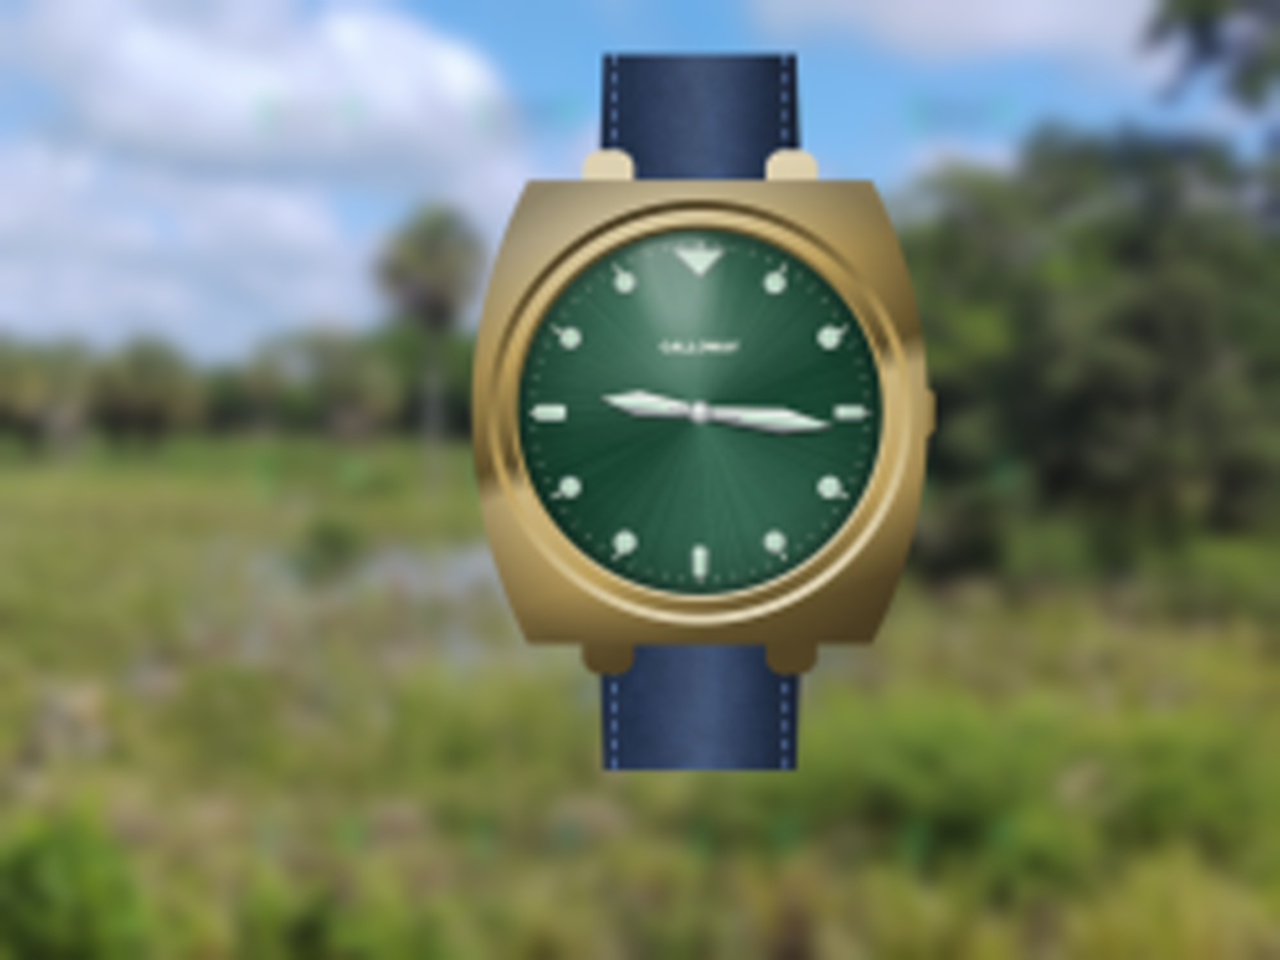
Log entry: 9,16
